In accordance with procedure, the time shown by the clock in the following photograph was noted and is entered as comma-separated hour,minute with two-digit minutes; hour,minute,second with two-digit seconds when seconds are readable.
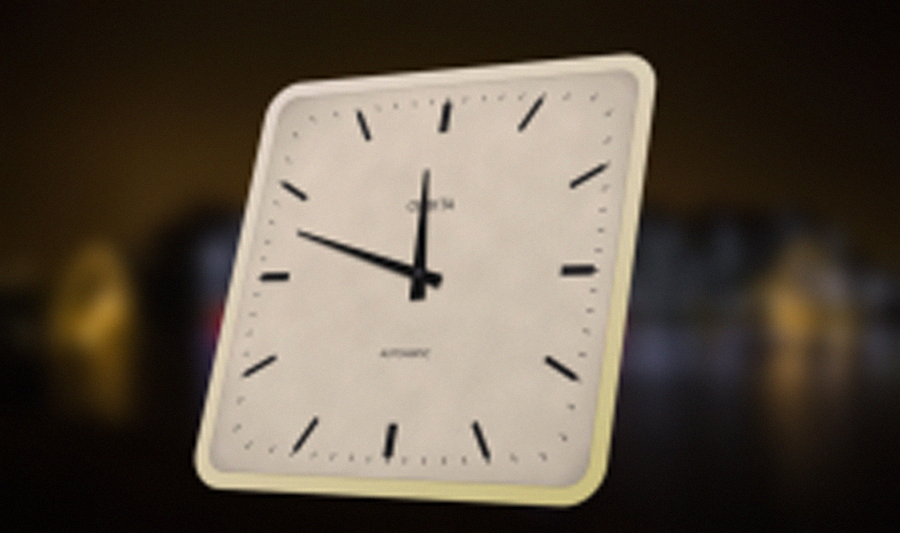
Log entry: 11,48
